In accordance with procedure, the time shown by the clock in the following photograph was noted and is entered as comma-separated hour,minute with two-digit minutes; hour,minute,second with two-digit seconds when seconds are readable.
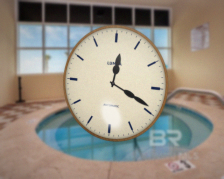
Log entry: 12,19
